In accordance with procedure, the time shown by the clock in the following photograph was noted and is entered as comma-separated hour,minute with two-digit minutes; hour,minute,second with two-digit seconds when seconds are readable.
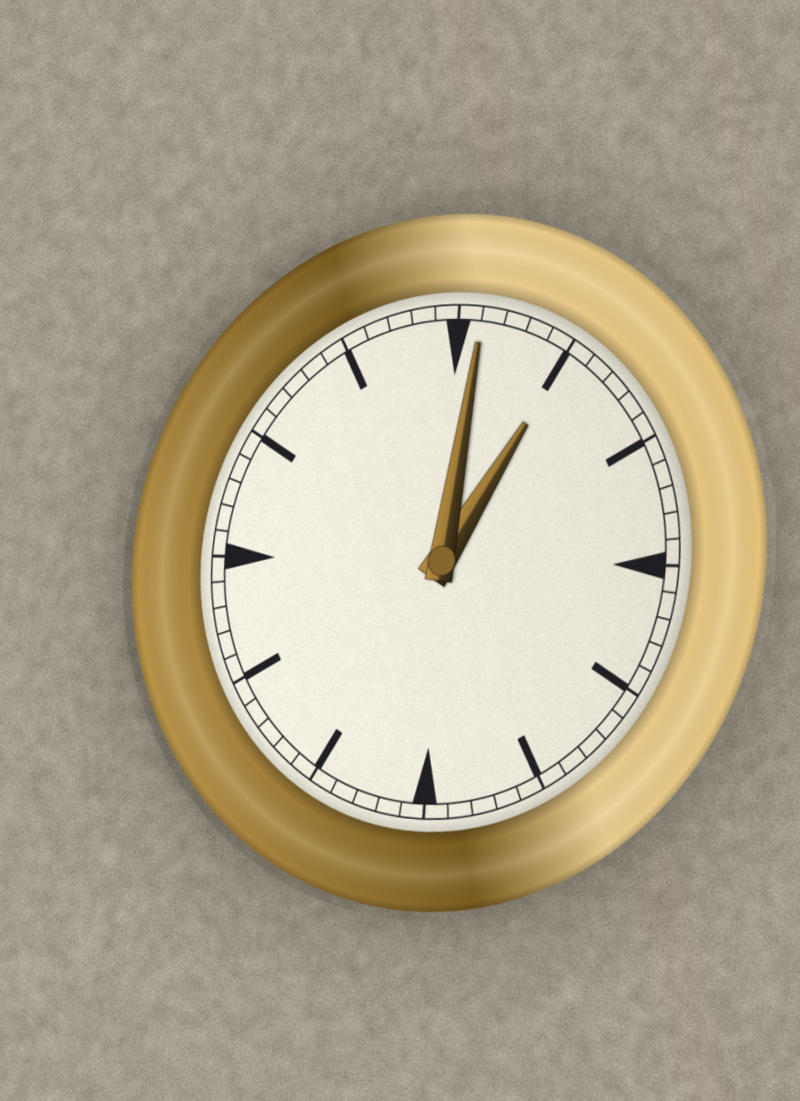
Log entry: 1,01
